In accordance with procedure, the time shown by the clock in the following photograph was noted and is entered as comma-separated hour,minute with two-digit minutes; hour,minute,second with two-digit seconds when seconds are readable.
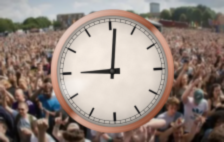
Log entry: 9,01
